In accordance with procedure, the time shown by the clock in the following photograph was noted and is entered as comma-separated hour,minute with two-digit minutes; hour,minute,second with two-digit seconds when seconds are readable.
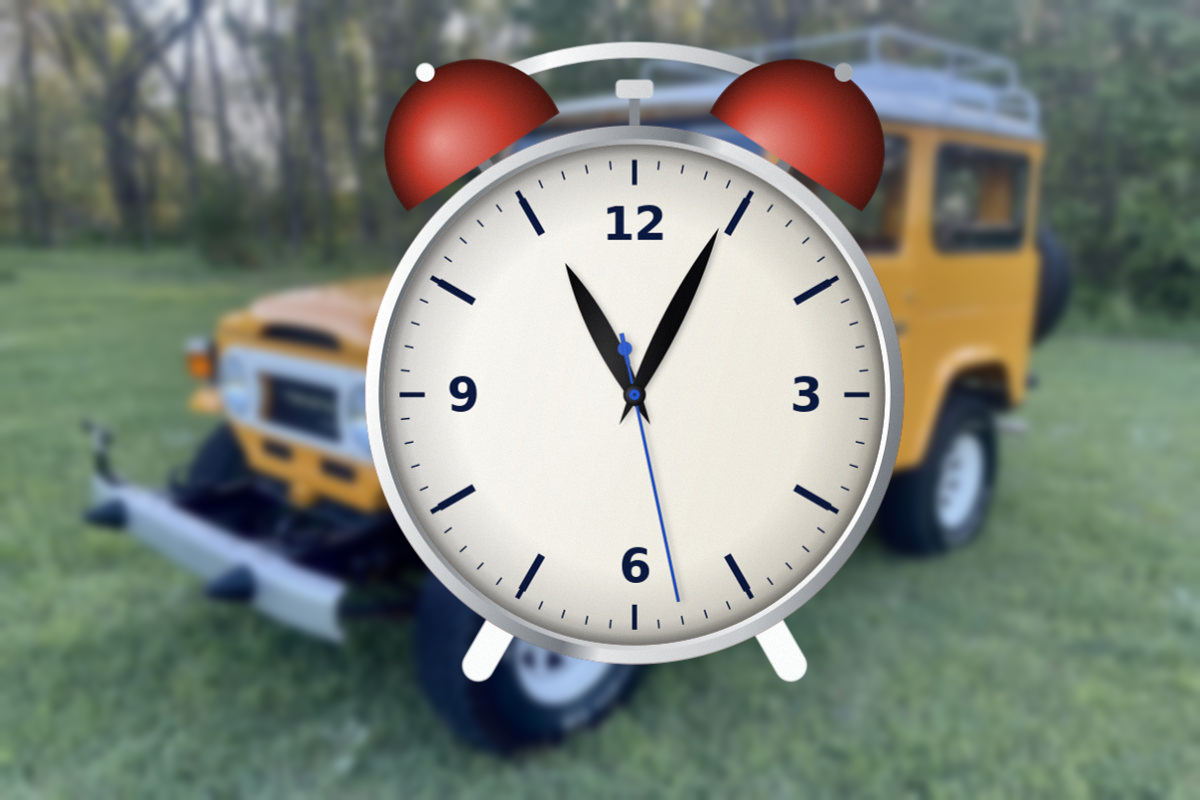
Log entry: 11,04,28
